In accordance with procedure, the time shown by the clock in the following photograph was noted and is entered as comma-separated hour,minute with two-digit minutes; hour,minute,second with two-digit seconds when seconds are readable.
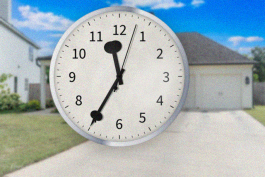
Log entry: 11,35,03
